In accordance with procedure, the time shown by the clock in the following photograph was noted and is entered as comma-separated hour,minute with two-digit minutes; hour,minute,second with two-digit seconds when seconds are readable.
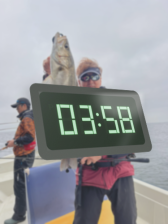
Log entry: 3,58
